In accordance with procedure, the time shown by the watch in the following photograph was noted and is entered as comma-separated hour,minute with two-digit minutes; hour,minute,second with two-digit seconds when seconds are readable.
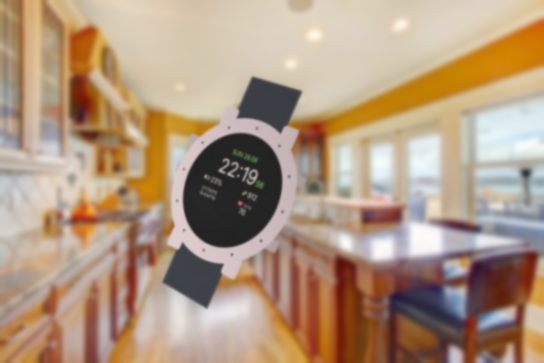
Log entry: 22,19
